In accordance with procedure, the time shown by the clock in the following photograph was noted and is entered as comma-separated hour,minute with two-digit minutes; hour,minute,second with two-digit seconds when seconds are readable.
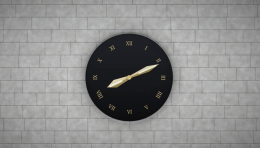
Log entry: 8,11
